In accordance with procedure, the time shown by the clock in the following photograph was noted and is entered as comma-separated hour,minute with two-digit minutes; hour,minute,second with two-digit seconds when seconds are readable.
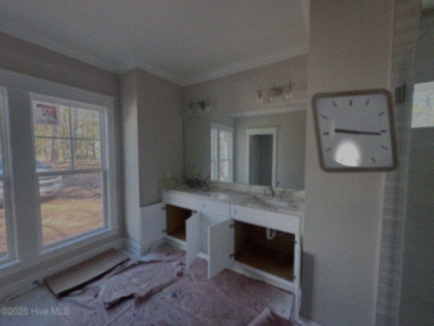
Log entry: 9,16
